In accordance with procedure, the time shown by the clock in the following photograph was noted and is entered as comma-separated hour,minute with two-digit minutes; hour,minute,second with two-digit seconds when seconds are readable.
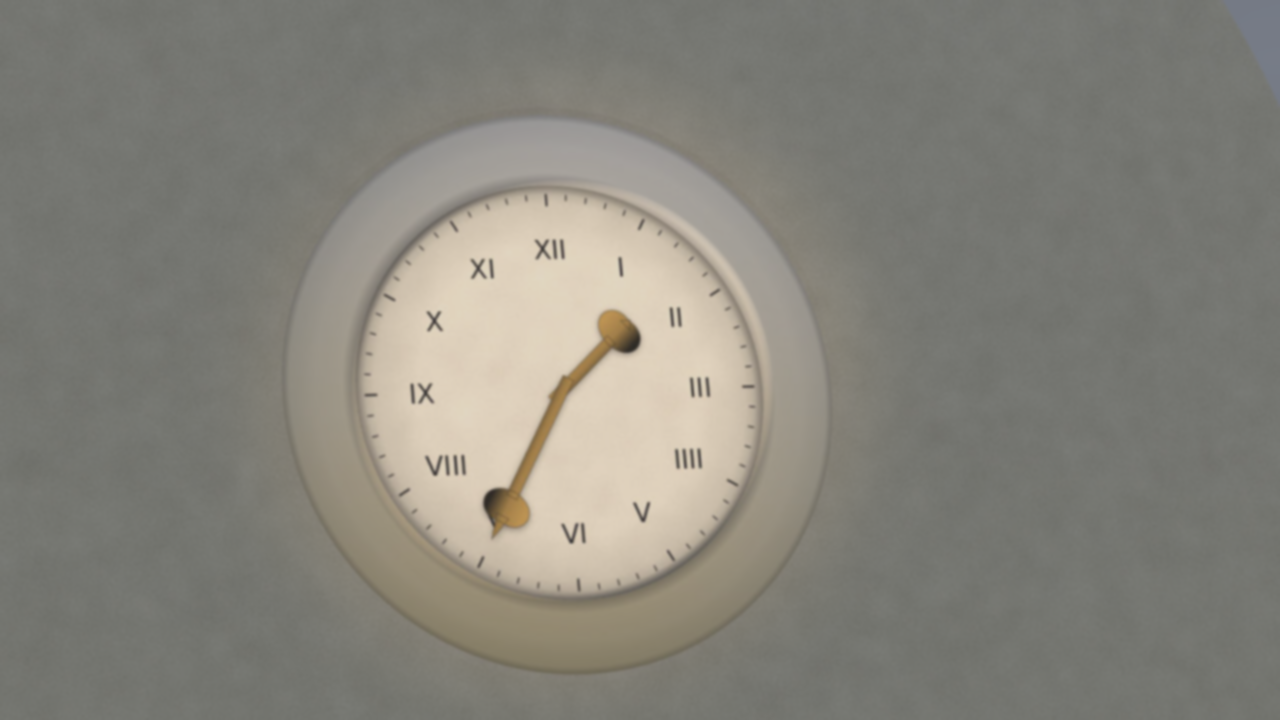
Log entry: 1,35
